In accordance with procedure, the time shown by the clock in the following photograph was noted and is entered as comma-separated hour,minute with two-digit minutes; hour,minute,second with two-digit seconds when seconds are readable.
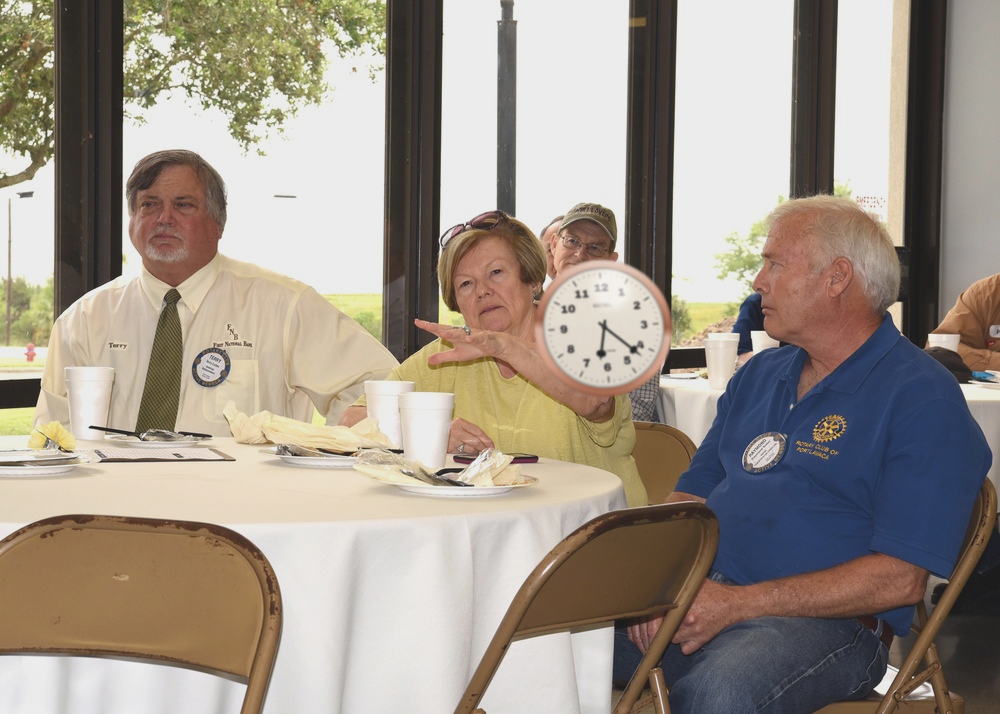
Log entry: 6,22
